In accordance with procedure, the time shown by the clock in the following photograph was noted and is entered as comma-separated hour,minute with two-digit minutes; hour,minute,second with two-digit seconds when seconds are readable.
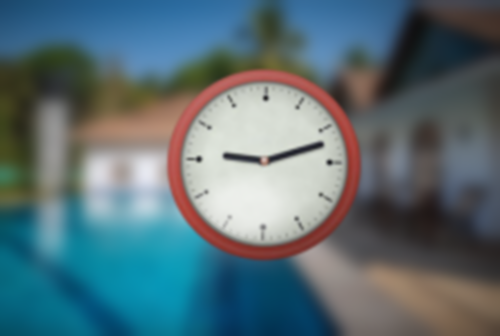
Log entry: 9,12
